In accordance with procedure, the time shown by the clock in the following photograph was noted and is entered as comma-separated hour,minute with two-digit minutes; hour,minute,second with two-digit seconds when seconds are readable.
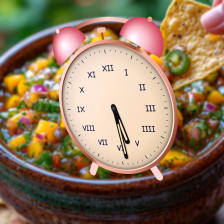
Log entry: 5,29
